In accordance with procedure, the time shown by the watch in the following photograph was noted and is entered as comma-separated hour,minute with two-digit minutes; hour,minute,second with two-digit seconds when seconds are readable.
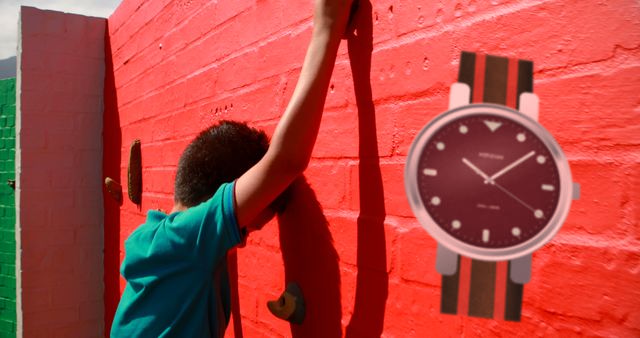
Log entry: 10,08,20
